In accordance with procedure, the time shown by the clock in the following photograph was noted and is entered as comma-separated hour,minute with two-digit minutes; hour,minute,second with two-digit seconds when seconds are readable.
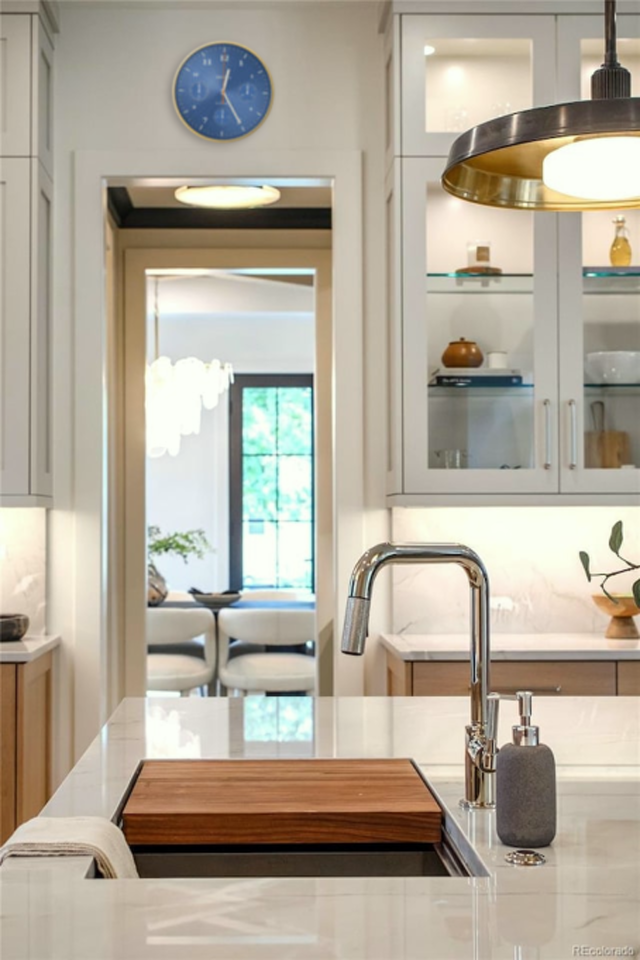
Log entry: 12,25
